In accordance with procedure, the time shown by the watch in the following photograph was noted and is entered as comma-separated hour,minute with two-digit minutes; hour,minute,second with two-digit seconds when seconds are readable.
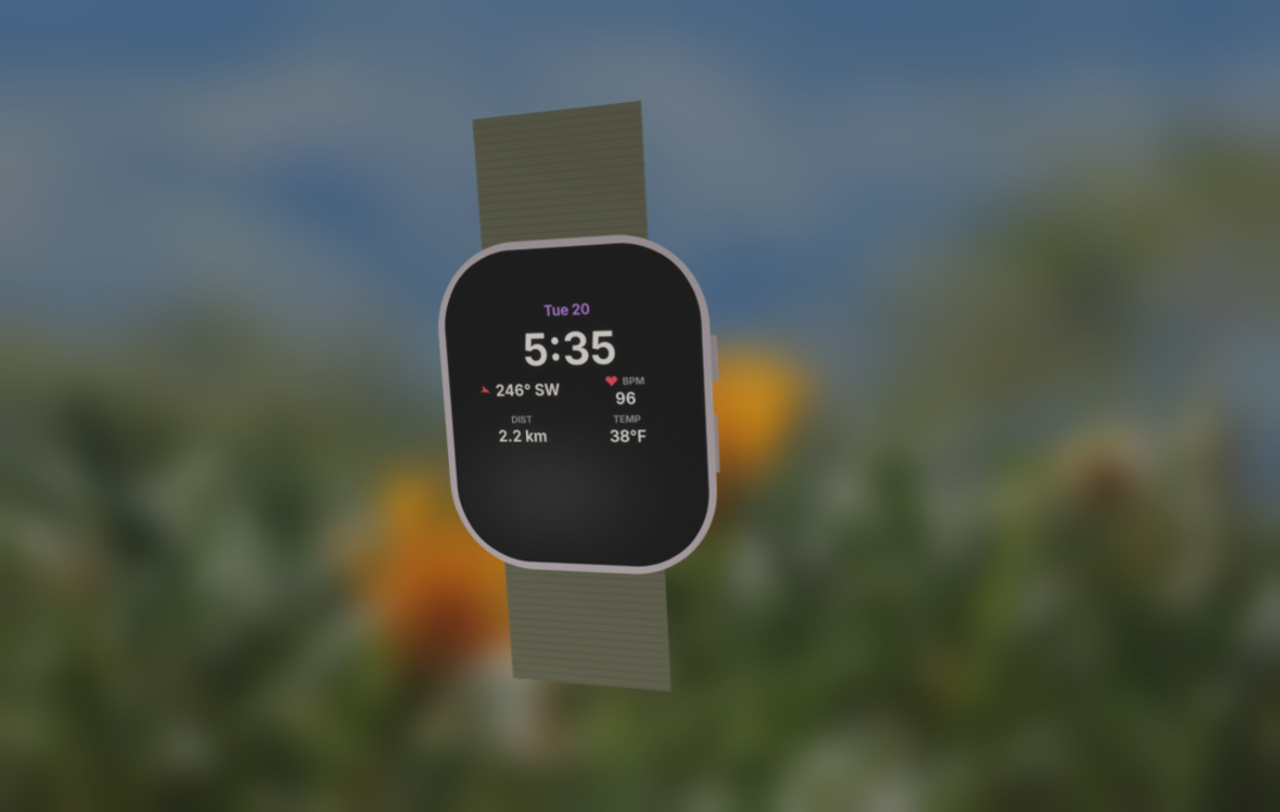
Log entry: 5,35
